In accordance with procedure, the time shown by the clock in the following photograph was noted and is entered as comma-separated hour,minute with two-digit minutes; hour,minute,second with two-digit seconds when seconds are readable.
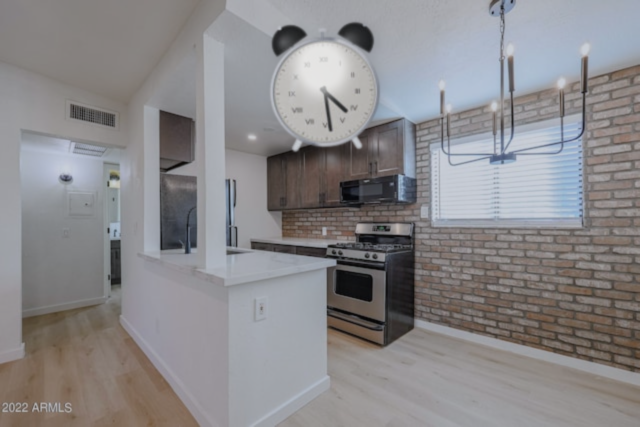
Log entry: 4,29
